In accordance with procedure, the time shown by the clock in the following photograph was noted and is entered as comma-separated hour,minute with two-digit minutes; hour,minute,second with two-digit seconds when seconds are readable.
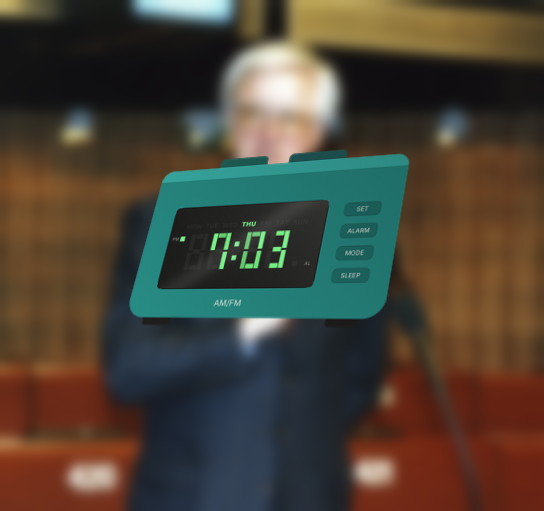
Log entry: 7,03
